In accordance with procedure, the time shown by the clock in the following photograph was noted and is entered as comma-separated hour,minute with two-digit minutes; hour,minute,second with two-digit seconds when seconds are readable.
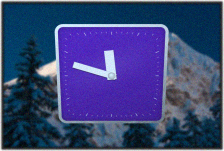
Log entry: 11,48
